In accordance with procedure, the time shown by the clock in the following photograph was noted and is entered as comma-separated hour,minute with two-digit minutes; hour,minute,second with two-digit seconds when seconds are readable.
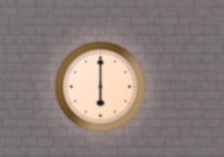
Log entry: 6,00
